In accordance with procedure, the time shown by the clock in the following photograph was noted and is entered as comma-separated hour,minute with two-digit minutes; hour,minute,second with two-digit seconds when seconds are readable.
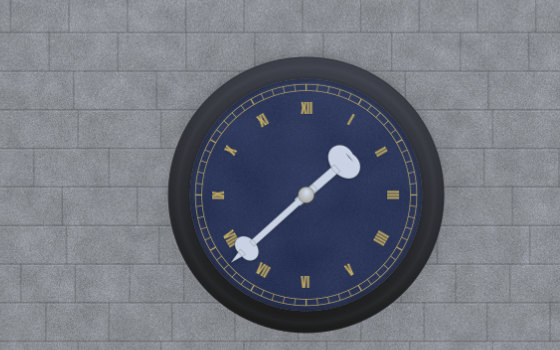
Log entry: 1,38
